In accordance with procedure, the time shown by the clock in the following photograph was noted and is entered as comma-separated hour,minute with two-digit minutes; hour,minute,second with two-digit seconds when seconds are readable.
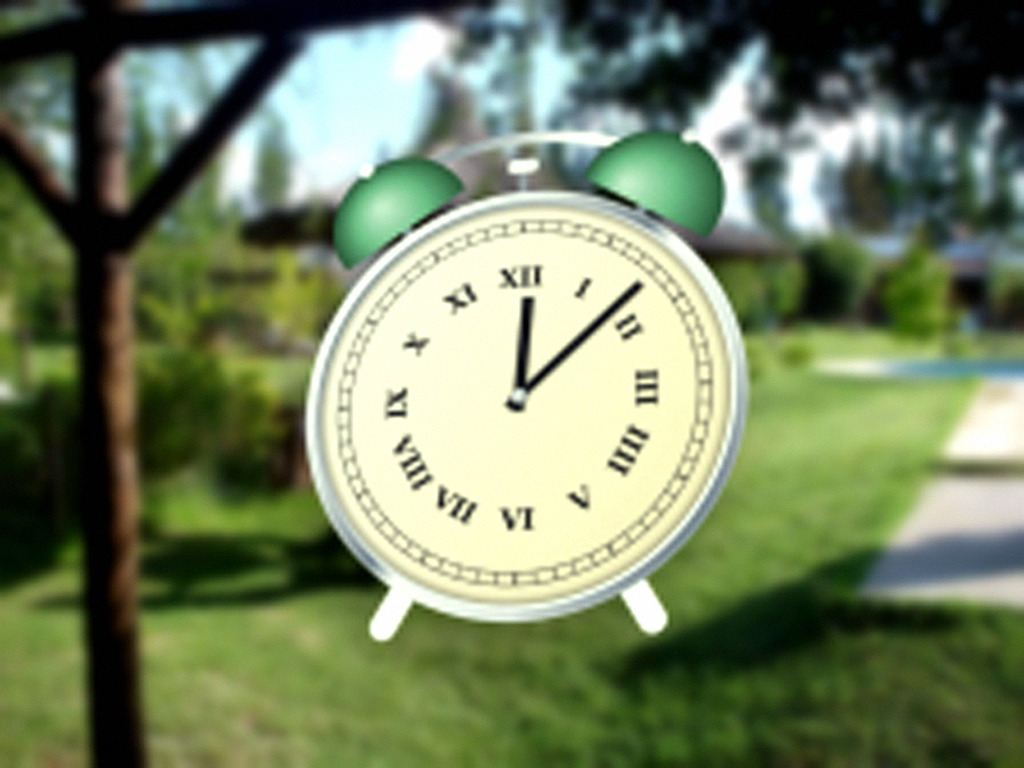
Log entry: 12,08
